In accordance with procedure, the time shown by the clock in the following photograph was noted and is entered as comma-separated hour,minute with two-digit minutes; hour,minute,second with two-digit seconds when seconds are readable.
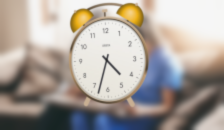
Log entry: 4,33
